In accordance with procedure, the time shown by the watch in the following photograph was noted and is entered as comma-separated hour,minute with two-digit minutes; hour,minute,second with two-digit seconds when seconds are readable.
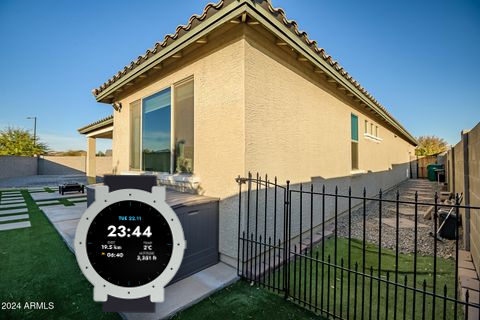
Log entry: 23,44
